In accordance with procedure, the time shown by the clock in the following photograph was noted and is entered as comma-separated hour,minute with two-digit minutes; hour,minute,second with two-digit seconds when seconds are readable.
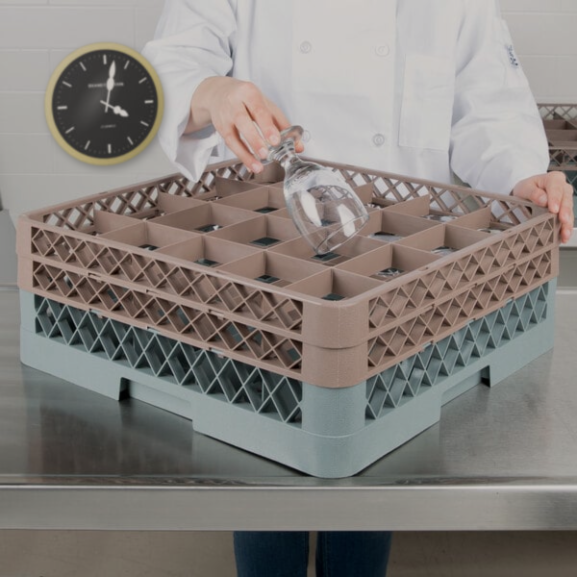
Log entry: 4,02
